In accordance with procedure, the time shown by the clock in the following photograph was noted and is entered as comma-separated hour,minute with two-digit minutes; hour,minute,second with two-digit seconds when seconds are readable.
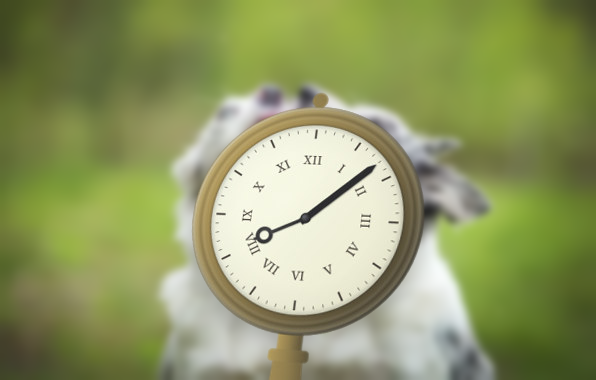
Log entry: 8,08
